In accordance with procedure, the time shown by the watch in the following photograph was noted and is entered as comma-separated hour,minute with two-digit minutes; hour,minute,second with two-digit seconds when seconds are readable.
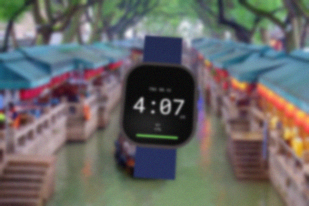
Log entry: 4,07
